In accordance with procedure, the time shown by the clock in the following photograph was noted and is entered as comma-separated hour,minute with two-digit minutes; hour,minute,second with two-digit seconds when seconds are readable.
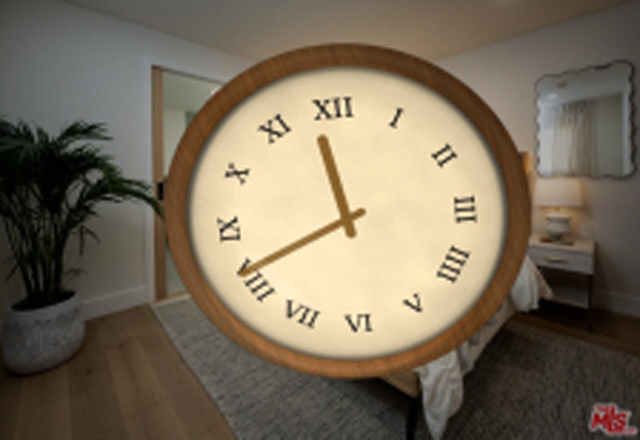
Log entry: 11,41
